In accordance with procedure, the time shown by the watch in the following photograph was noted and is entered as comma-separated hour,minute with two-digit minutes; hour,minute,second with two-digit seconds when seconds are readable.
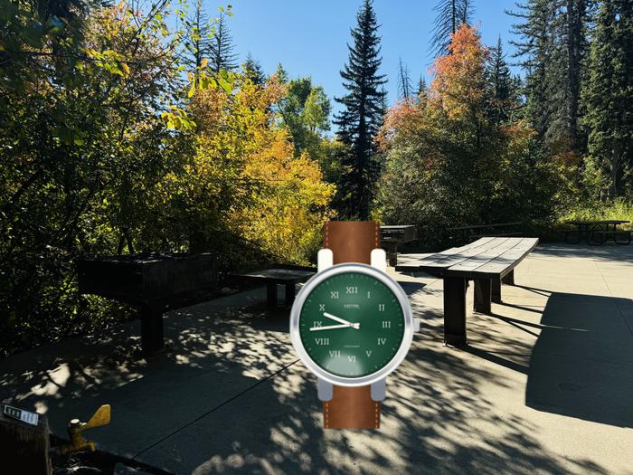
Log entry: 9,44
